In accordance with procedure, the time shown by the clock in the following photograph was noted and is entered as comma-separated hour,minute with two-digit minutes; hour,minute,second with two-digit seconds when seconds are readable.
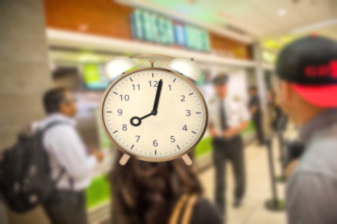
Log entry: 8,02
